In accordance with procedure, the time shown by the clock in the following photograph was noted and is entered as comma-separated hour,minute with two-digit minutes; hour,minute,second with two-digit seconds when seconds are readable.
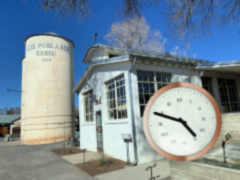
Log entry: 4,49
